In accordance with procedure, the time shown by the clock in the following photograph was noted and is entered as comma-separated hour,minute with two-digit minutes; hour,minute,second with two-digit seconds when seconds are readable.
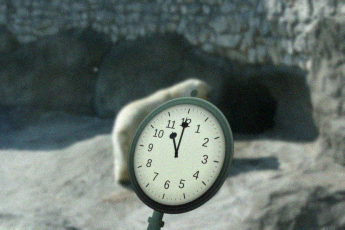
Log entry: 11,00
